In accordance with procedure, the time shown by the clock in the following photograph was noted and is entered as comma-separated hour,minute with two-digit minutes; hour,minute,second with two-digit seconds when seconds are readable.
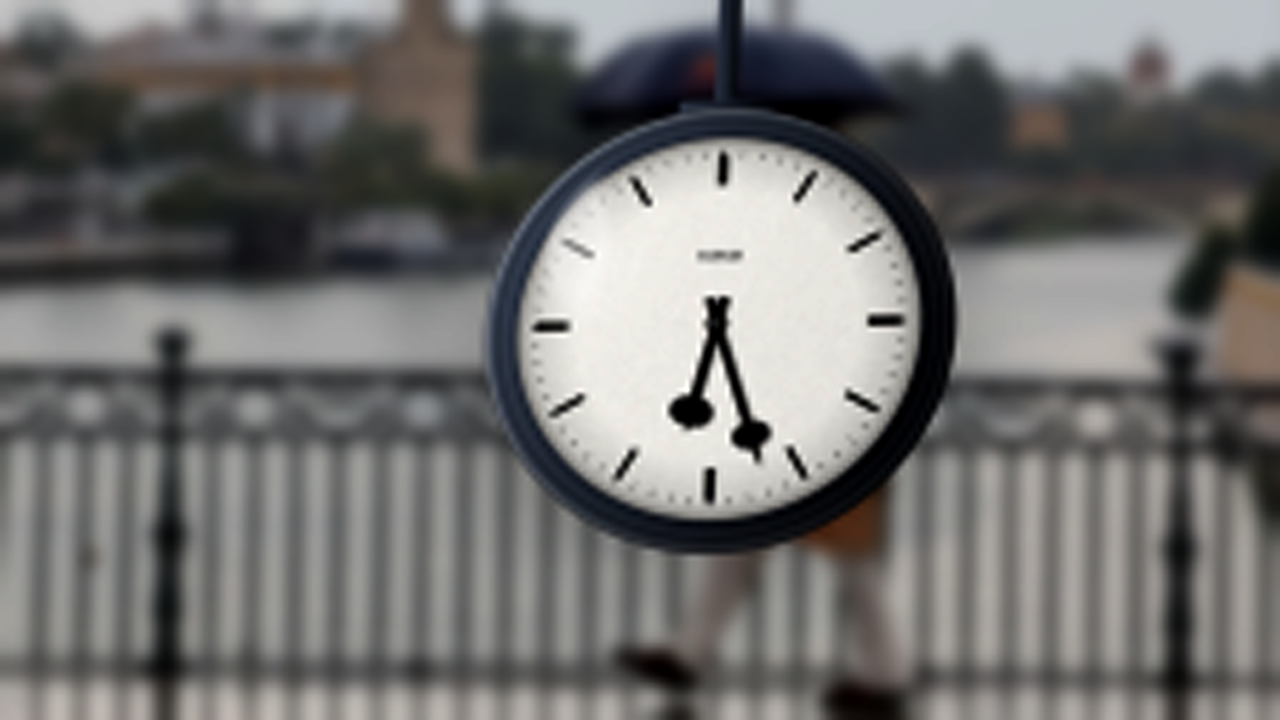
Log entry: 6,27
